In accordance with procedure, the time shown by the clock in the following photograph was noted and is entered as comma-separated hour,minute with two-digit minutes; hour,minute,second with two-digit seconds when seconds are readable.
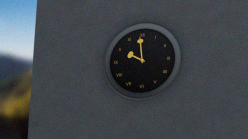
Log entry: 9,59
